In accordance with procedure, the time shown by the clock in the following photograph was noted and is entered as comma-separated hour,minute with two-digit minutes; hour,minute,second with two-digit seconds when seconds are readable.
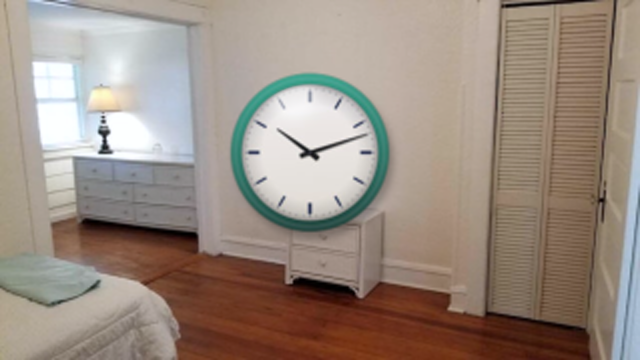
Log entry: 10,12
